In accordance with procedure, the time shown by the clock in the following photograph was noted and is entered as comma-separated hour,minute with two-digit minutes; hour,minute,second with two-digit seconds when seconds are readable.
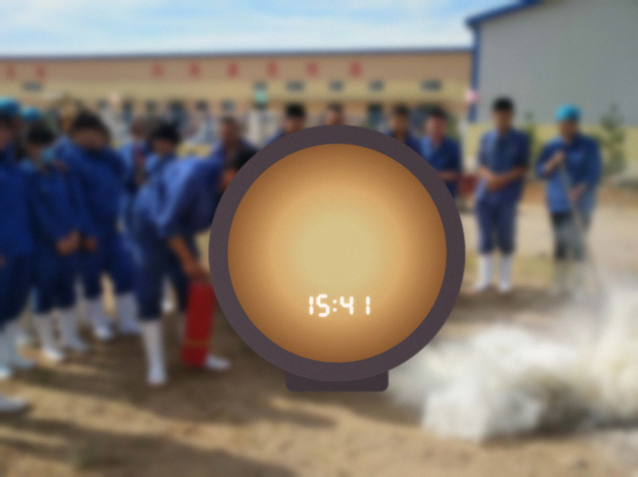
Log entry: 15,41
